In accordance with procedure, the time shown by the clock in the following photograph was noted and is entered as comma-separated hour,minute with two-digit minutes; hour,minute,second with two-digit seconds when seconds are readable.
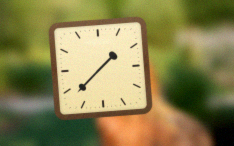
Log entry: 1,38
